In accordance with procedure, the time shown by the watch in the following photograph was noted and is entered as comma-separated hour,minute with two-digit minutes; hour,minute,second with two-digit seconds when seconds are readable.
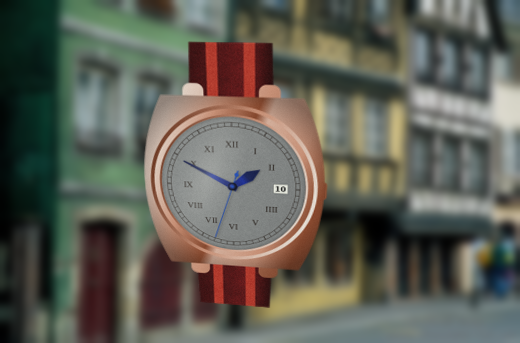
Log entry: 1,49,33
